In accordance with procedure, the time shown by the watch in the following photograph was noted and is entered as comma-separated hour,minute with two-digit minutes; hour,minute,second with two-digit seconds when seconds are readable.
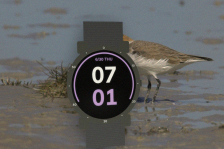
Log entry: 7,01
